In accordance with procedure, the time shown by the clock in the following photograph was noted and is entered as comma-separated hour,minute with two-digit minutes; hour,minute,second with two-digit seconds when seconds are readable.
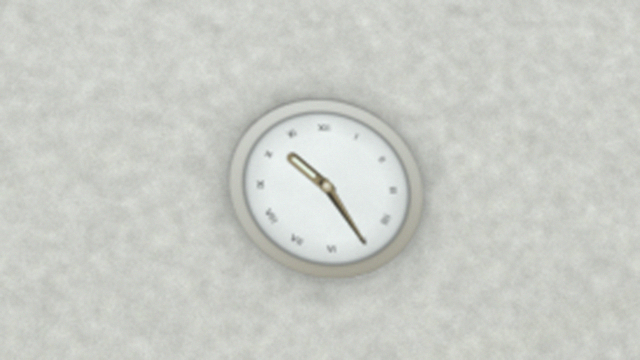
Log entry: 10,25
